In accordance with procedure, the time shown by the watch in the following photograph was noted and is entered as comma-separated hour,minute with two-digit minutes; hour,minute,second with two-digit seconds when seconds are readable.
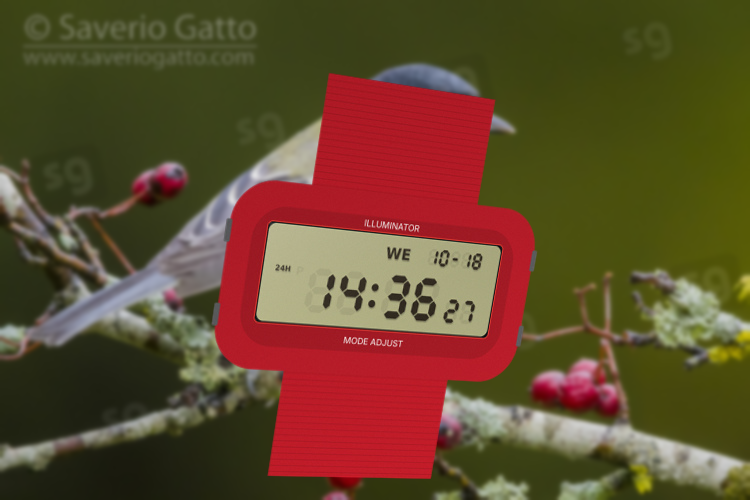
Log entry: 14,36,27
